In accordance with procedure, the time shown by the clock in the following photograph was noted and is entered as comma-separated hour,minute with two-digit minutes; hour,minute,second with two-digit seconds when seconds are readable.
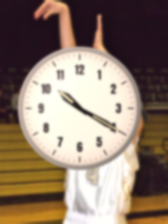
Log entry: 10,20
